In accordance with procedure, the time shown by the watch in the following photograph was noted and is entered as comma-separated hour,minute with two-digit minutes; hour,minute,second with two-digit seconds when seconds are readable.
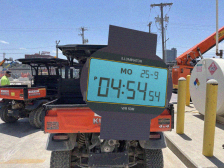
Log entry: 4,54,54
